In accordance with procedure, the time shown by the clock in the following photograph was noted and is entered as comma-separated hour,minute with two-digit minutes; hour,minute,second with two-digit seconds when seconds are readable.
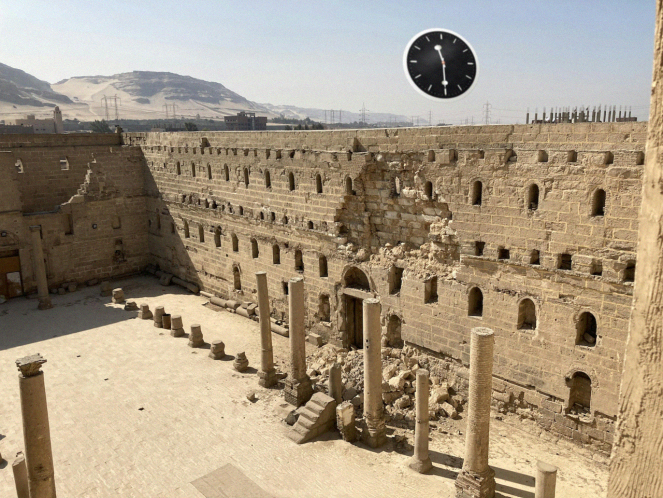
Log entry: 11,30
